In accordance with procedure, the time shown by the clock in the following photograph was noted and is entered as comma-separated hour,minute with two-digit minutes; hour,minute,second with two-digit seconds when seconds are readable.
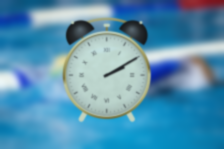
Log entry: 2,10
